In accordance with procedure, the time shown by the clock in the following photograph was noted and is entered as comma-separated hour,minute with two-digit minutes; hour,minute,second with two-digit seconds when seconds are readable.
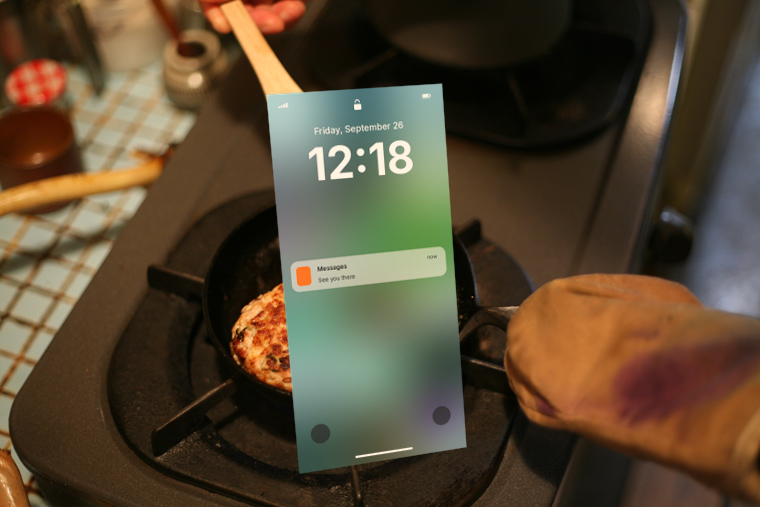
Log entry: 12,18
